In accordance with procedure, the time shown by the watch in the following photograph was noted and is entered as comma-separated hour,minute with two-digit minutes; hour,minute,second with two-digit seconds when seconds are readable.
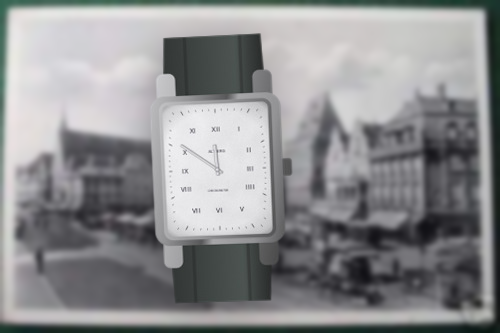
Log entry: 11,51
